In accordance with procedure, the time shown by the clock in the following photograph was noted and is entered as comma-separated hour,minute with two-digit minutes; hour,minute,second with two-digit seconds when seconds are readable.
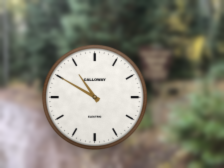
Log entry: 10,50
